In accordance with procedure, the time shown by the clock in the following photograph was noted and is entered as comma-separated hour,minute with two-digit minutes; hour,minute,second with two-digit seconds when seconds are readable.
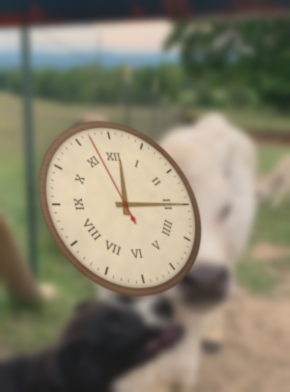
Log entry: 12,14,57
